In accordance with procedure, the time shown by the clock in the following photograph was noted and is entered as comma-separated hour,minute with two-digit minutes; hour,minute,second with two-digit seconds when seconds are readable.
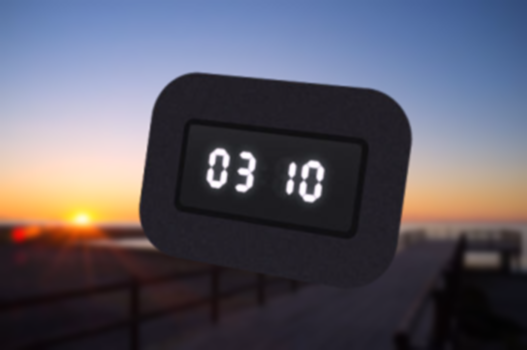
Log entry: 3,10
